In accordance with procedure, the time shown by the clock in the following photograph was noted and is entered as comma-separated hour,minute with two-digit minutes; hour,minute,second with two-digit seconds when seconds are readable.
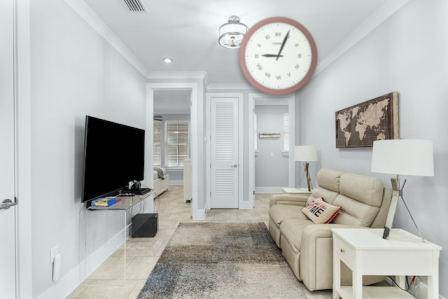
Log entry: 9,04
